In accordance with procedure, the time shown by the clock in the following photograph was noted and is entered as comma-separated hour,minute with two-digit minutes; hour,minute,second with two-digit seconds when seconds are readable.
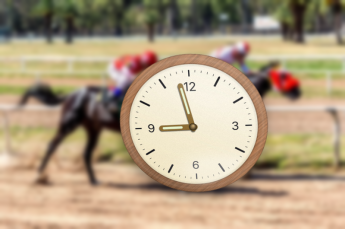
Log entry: 8,58
